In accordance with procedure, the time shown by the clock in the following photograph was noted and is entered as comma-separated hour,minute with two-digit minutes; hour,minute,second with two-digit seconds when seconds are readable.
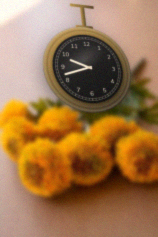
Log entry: 9,42
